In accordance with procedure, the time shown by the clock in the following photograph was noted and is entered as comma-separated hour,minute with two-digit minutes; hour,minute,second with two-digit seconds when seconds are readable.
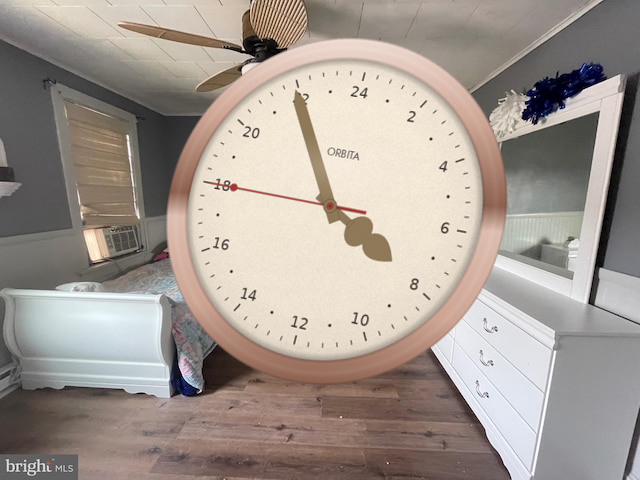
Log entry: 7,54,45
